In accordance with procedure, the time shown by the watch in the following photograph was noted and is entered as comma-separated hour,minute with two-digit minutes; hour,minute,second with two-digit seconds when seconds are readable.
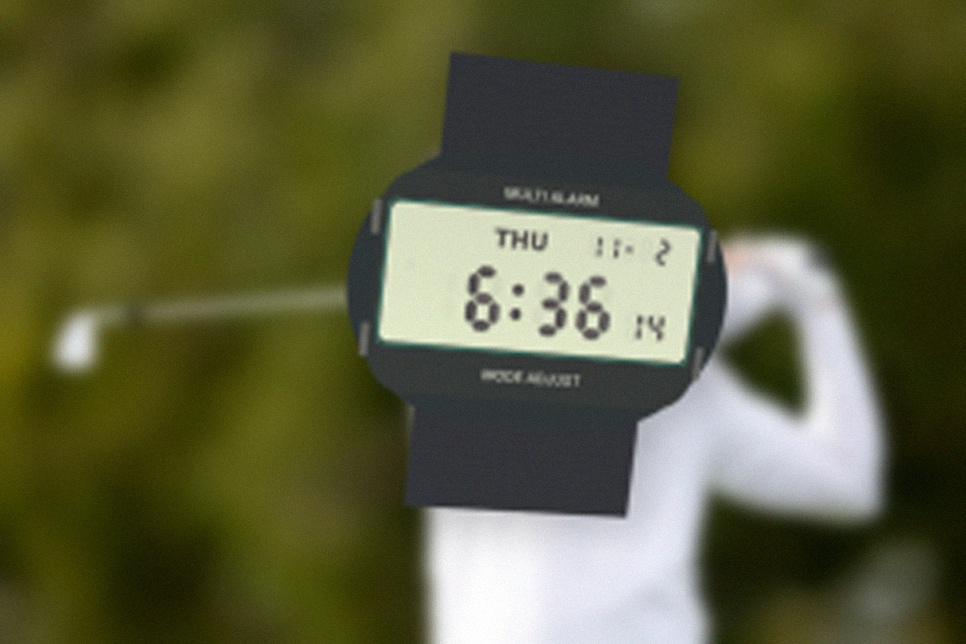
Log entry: 6,36,14
